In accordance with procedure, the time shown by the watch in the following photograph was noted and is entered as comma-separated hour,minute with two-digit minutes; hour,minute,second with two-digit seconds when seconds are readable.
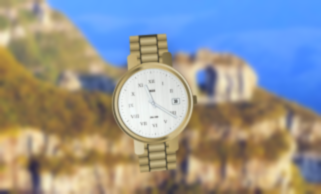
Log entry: 11,21
